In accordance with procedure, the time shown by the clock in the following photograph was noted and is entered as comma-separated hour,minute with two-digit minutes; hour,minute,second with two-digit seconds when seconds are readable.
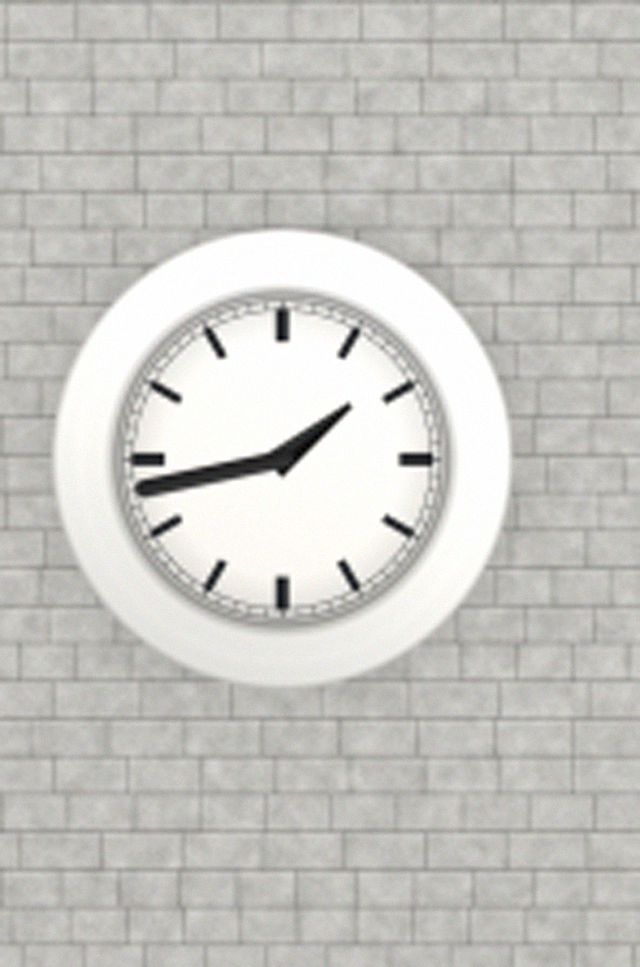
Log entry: 1,43
